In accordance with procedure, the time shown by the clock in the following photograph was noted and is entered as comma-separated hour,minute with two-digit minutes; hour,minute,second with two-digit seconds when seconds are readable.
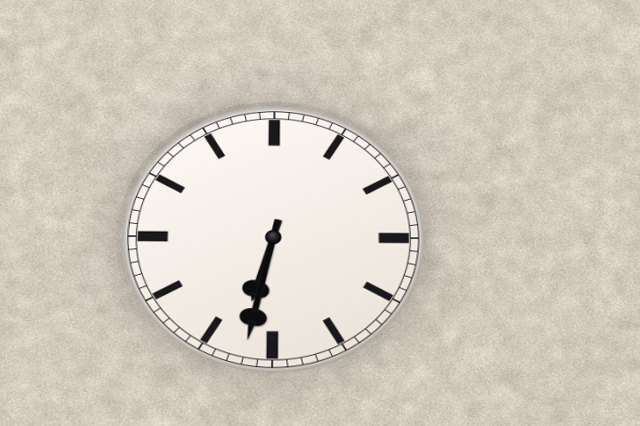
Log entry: 6,32
